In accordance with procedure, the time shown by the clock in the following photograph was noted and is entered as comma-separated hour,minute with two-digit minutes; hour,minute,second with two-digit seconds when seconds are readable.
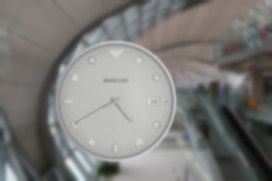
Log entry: 4,40
